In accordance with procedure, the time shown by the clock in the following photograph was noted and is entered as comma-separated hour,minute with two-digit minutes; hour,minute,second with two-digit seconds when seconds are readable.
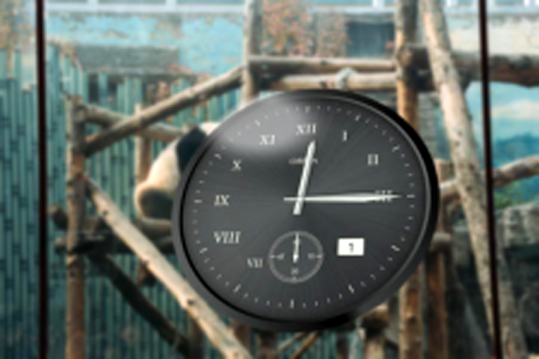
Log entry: 12,15
